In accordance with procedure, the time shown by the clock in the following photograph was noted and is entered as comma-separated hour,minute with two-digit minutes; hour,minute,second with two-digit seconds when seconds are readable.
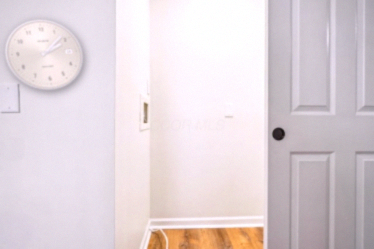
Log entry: 2,08
